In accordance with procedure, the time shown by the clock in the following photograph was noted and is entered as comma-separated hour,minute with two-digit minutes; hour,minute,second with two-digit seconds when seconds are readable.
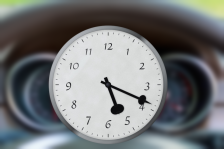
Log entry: 5,19
